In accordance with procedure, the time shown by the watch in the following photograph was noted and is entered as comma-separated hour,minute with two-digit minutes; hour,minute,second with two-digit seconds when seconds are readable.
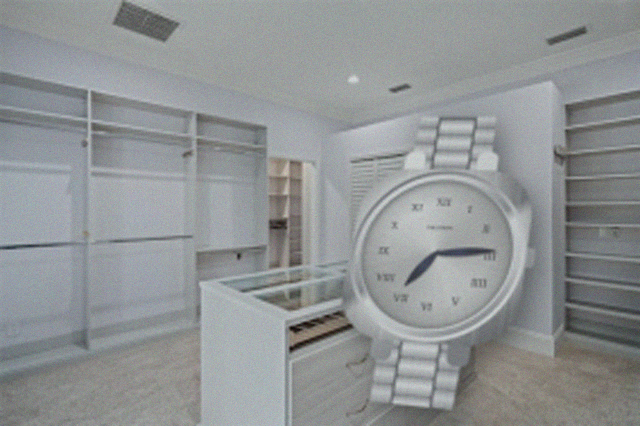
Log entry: 7,14
